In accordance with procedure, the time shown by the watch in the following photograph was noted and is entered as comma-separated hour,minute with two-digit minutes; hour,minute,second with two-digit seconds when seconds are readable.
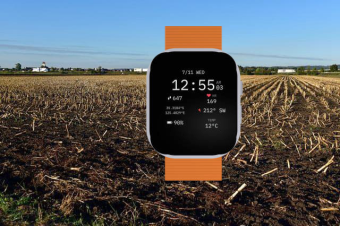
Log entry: 12,55
